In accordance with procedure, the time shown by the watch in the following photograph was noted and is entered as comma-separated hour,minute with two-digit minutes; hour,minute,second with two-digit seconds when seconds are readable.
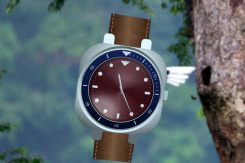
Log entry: 11,25
